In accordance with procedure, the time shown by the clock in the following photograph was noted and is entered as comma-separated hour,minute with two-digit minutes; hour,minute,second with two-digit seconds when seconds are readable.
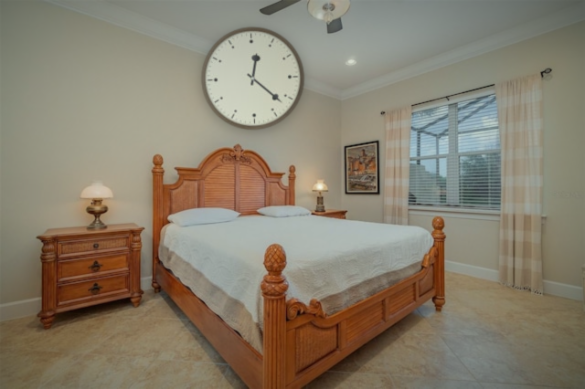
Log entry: 12,22
